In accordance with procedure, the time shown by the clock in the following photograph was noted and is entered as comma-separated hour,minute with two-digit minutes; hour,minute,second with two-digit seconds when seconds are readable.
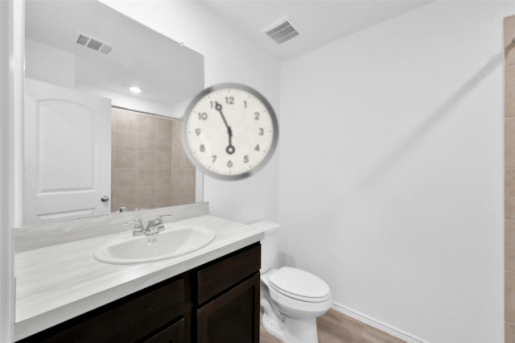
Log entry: 5,56
